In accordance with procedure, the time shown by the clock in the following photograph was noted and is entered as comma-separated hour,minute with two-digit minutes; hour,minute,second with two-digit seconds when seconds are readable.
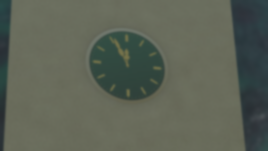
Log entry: 11,56
